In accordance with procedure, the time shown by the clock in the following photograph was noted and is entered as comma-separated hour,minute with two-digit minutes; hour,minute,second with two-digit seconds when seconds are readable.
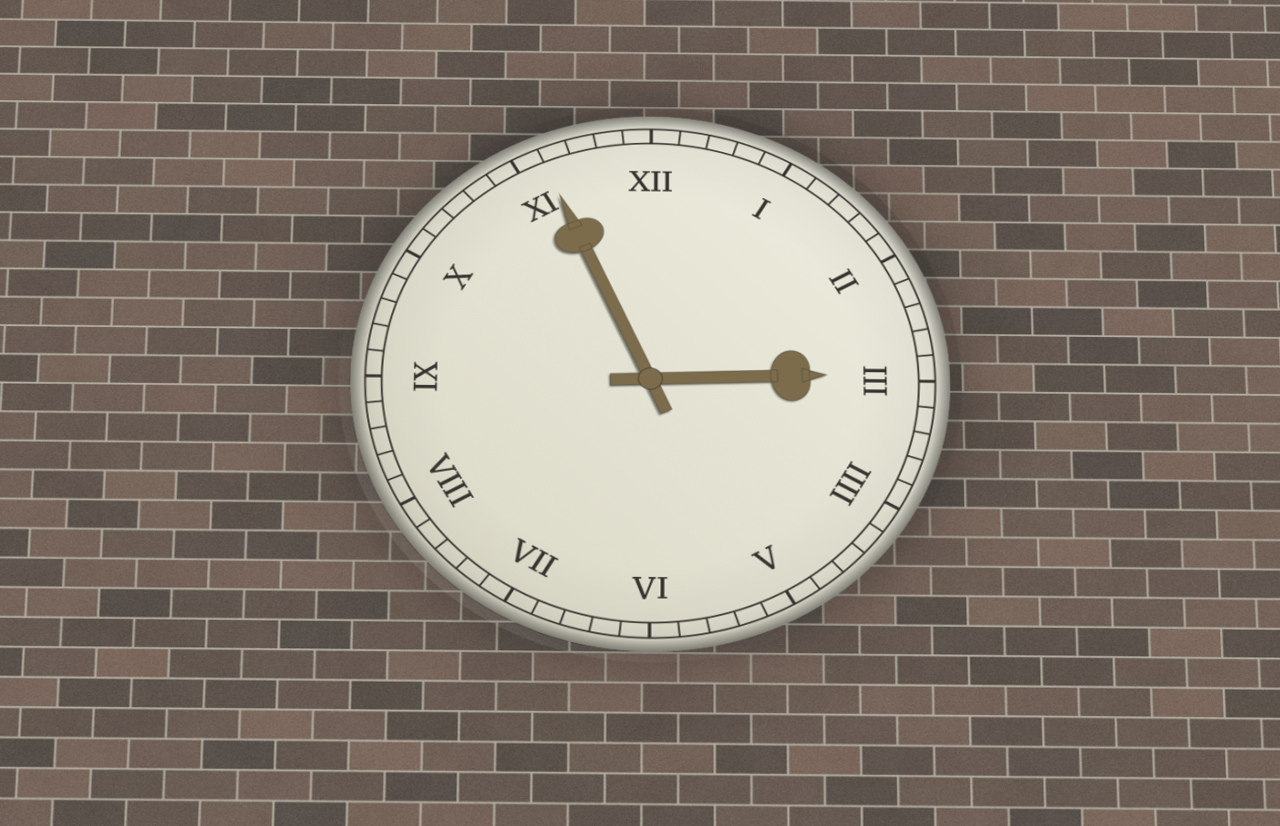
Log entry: 2,56
